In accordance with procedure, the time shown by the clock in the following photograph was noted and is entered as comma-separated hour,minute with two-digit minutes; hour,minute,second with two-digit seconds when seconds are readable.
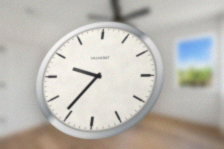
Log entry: 9,36
